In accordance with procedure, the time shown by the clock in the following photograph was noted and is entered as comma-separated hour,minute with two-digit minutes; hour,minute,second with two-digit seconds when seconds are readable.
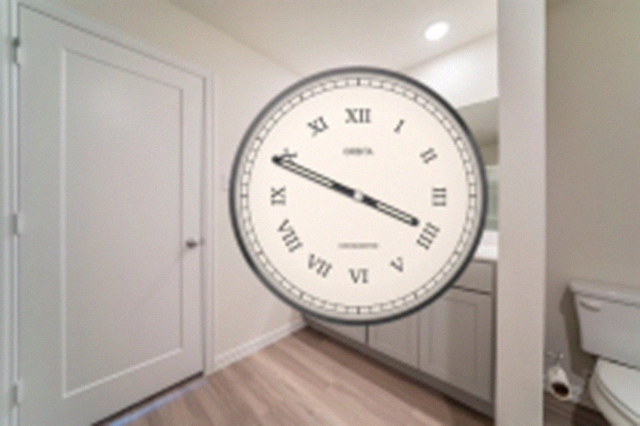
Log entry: 3,49
